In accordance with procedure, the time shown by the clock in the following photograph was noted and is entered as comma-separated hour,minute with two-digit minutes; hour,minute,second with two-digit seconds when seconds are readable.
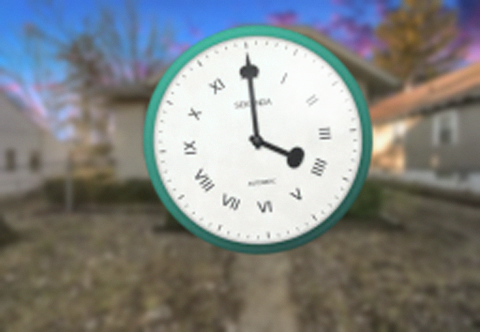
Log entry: 4,00
